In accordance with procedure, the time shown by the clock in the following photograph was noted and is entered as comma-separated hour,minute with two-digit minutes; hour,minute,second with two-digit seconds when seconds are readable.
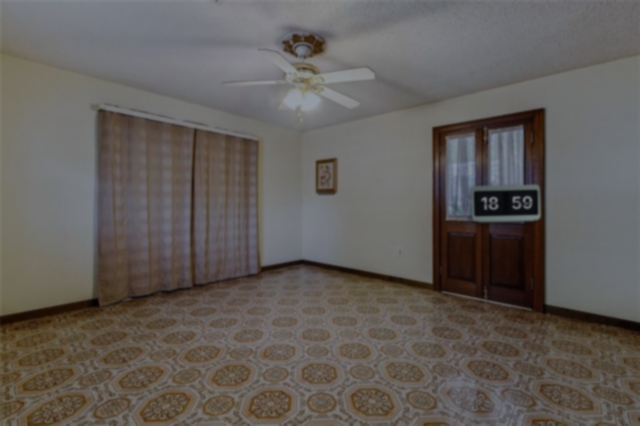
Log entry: 18,59
